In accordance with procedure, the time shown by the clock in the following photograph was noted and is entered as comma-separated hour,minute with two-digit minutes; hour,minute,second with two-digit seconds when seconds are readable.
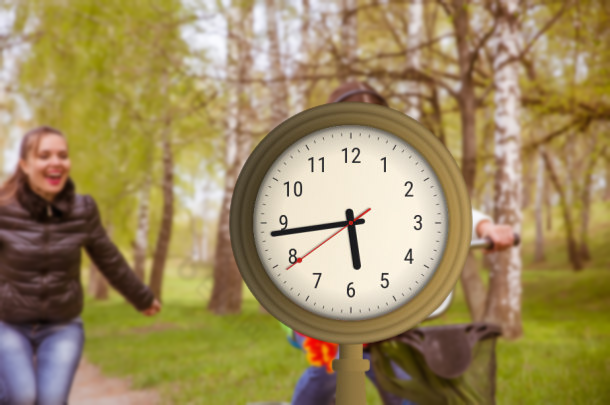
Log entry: 5,43,39
